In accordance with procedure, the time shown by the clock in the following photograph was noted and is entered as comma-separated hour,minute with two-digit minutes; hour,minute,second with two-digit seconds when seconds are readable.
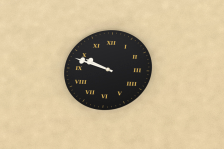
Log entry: 9,48
